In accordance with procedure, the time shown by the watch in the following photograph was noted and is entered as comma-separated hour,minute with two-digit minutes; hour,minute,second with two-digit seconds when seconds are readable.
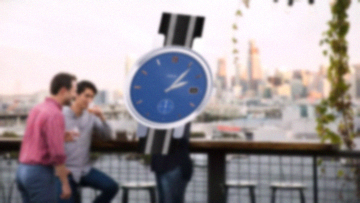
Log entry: 2,06
